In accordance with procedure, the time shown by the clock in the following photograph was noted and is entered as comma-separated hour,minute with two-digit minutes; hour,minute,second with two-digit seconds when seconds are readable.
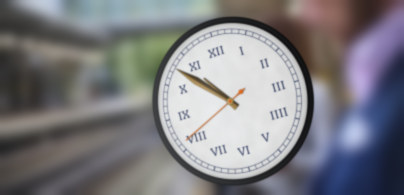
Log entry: 10,52,41
